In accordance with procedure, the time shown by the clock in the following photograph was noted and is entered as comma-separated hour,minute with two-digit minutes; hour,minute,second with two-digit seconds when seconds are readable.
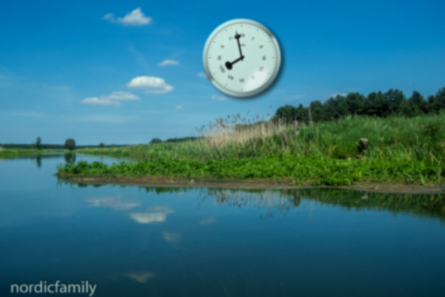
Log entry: 7,58
